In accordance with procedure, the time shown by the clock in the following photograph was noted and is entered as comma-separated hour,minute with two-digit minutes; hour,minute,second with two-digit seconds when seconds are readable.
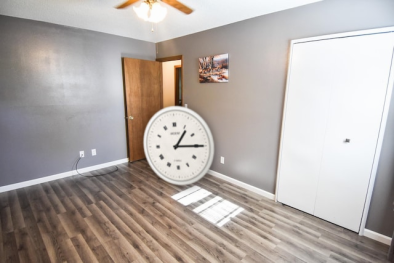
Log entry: 1,15
